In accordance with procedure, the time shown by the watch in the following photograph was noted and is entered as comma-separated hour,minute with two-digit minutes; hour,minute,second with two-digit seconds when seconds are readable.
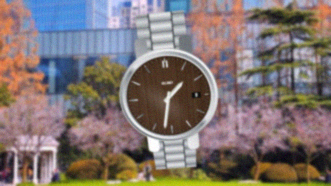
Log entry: 1,32
